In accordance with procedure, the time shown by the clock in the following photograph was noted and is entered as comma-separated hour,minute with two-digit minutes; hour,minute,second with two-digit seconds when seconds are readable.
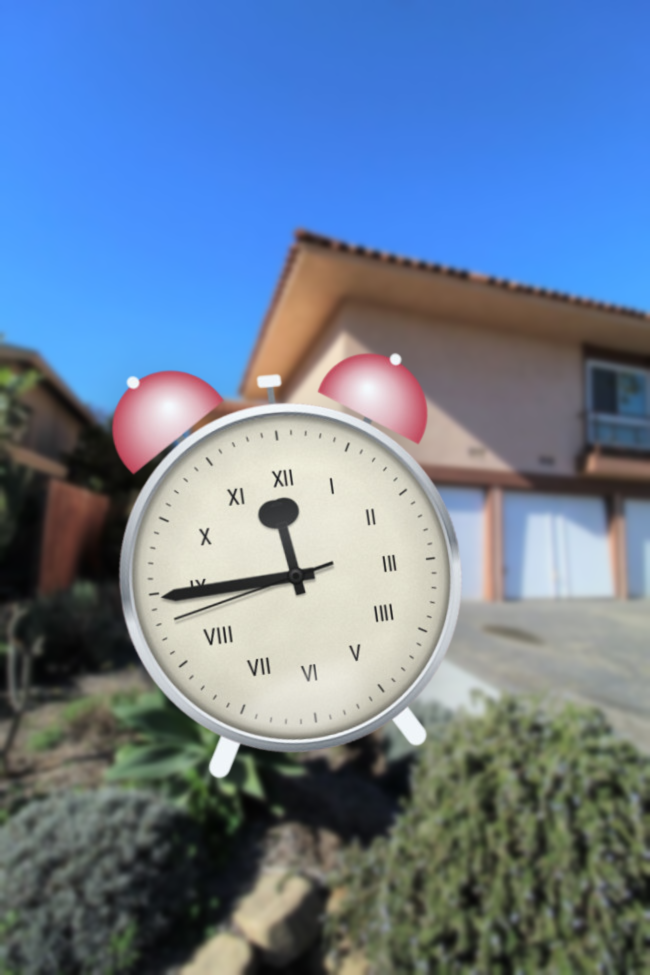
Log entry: 11,44,43
